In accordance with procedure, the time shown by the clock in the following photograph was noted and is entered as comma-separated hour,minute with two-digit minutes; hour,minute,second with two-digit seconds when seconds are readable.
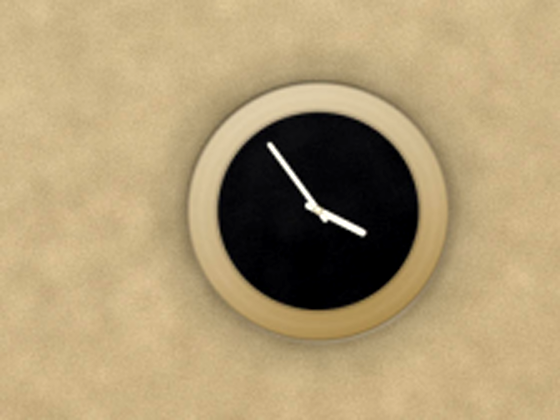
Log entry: 3,54
